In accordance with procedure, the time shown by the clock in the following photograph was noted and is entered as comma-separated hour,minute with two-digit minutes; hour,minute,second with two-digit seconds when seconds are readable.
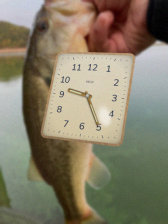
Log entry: 9,25
